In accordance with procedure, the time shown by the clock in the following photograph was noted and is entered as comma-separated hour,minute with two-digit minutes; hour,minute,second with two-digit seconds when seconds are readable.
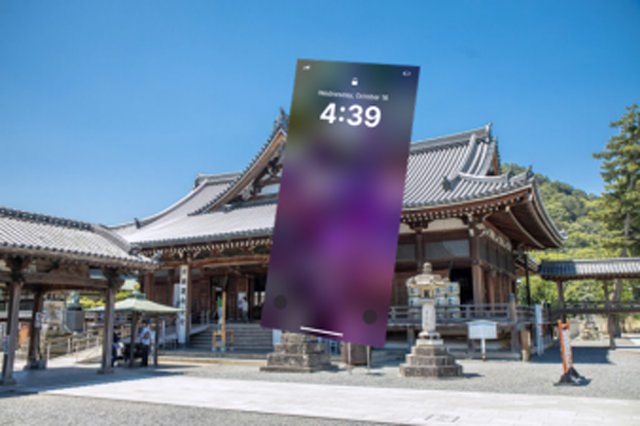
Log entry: 4,39
